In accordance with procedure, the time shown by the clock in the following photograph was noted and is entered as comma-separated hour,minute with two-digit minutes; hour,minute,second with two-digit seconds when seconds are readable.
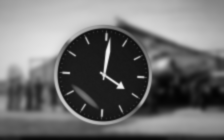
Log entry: 4,01
